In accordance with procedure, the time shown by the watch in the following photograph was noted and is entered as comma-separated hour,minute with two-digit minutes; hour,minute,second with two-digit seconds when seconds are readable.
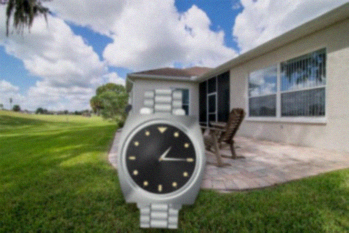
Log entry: 1,15
